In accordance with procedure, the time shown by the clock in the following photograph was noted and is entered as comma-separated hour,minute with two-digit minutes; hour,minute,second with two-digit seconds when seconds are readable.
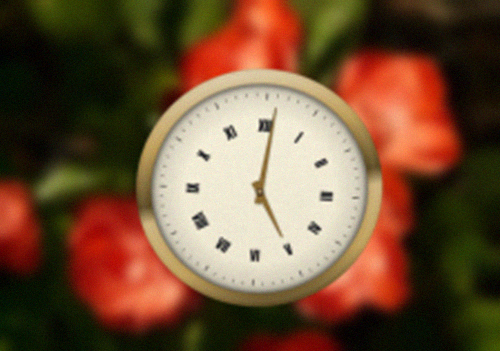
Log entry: 5,01
